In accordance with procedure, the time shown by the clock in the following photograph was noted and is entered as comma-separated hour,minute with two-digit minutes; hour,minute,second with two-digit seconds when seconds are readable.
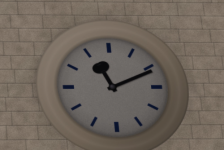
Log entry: 11,11
